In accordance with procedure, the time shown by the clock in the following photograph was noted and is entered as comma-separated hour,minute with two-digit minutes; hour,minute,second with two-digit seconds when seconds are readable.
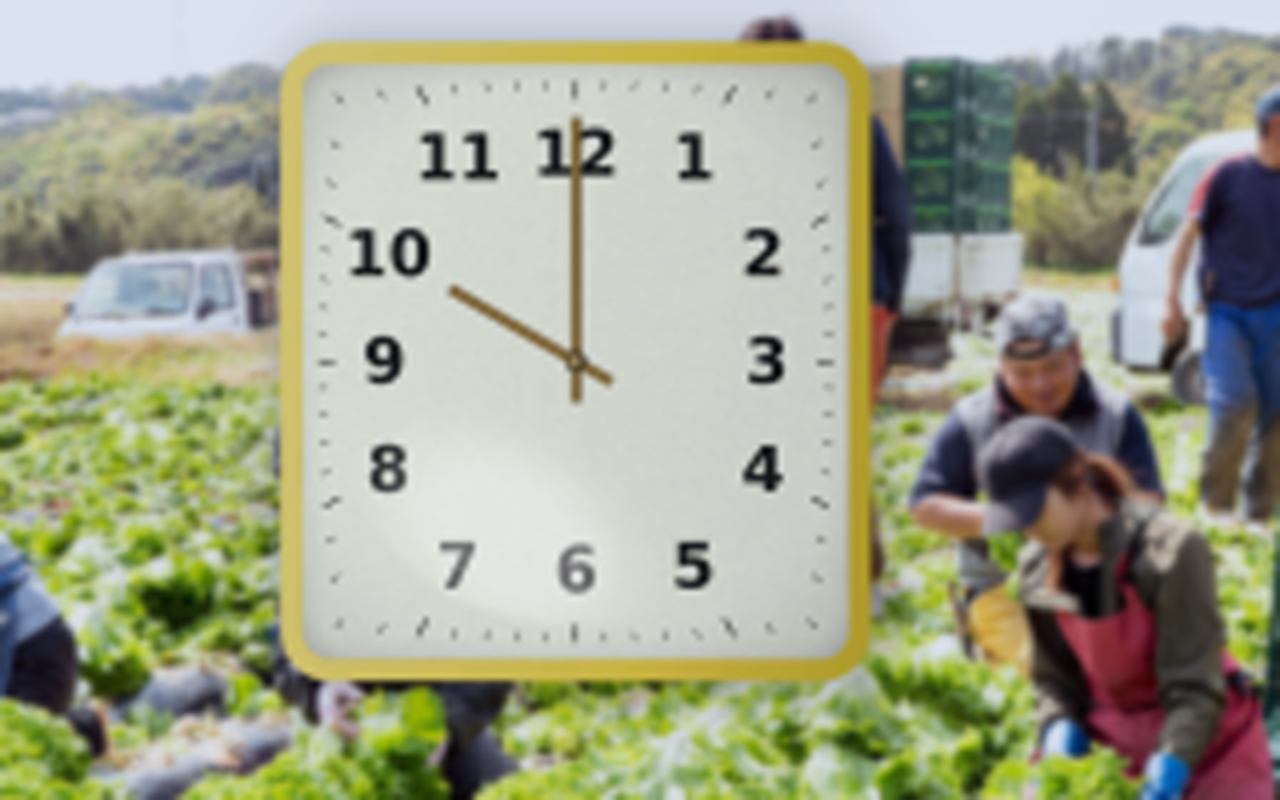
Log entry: 10,00
